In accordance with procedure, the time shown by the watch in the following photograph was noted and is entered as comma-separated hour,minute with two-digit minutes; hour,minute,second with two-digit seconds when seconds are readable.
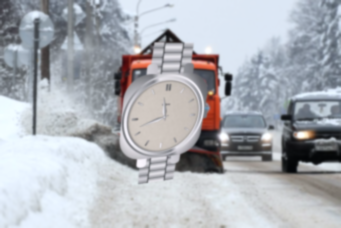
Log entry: 11,42
